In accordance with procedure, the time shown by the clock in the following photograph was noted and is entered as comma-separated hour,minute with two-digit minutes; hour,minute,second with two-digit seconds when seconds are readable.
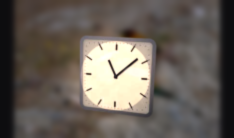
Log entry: 11,08
